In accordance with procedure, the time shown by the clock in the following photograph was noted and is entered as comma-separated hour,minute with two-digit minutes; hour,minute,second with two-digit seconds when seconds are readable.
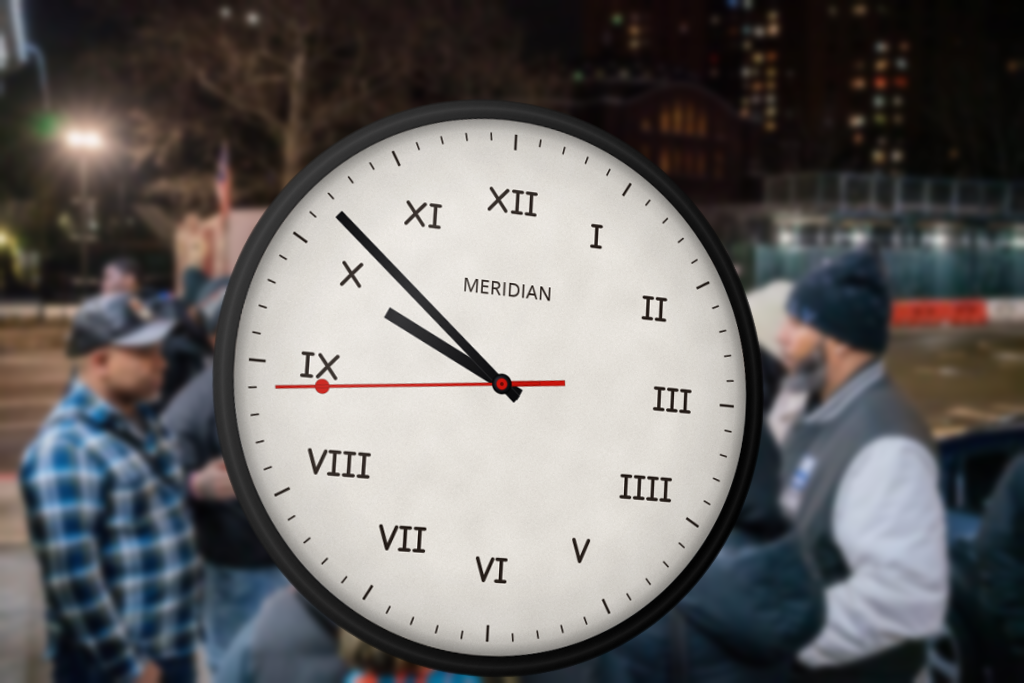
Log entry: 9,51,44
